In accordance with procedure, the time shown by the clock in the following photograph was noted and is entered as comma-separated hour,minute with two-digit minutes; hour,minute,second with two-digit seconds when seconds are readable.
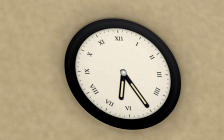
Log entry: 6,25
